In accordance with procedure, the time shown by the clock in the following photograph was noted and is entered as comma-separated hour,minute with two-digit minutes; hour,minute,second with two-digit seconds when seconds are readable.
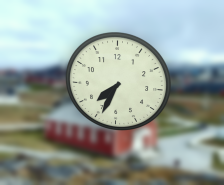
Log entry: 7,34
